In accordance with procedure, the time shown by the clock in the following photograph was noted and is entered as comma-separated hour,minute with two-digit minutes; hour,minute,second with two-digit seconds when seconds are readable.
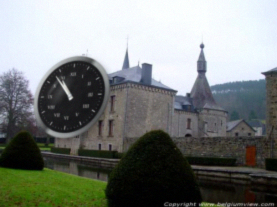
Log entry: 10,53
